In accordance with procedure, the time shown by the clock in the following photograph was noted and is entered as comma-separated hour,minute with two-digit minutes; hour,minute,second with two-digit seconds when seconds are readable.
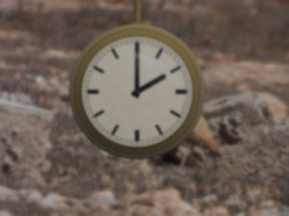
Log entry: 2,00
